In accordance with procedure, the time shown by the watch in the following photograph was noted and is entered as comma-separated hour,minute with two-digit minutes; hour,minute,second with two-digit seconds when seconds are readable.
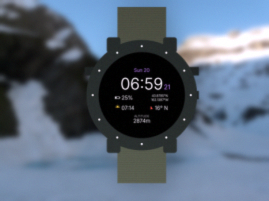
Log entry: 6,59
